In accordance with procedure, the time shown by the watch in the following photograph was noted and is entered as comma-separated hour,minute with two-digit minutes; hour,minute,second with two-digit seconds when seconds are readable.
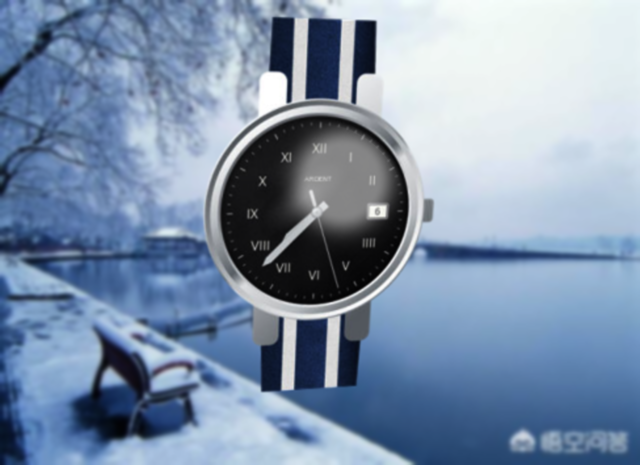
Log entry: 7,37,27
